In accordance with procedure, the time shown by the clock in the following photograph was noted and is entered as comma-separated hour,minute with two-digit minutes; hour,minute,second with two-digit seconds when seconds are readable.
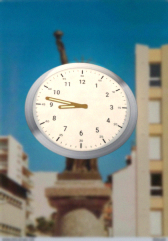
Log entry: 8,47
